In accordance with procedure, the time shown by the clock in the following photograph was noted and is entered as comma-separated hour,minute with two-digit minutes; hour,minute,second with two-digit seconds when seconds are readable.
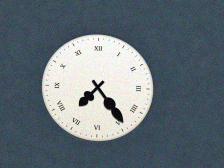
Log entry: 7,24
